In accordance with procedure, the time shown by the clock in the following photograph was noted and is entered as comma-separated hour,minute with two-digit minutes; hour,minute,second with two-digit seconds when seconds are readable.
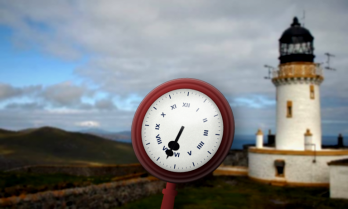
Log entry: 6,33
